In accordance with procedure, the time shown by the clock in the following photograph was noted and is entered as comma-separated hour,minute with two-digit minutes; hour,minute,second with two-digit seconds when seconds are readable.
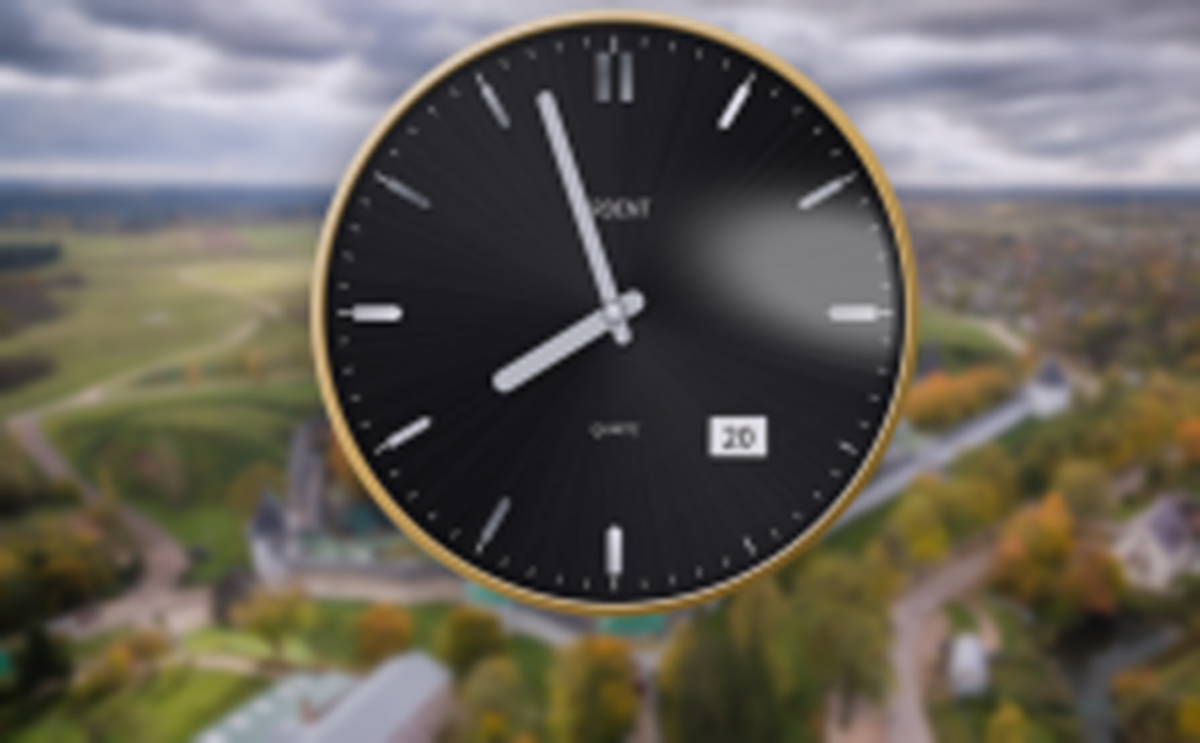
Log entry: 7,57
